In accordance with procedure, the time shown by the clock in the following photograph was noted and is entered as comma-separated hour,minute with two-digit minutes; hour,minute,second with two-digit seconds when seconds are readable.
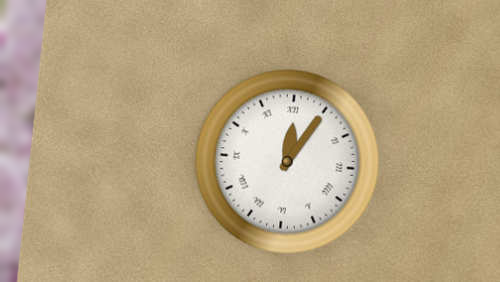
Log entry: 12,05
